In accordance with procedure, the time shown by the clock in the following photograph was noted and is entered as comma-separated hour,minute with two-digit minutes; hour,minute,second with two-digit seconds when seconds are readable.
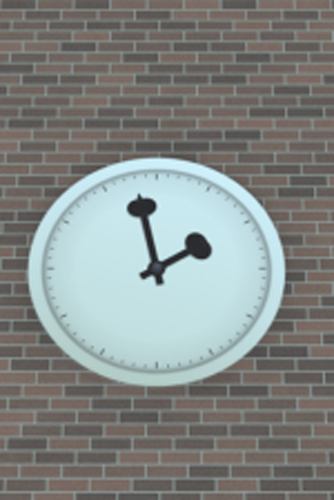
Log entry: 1,58
